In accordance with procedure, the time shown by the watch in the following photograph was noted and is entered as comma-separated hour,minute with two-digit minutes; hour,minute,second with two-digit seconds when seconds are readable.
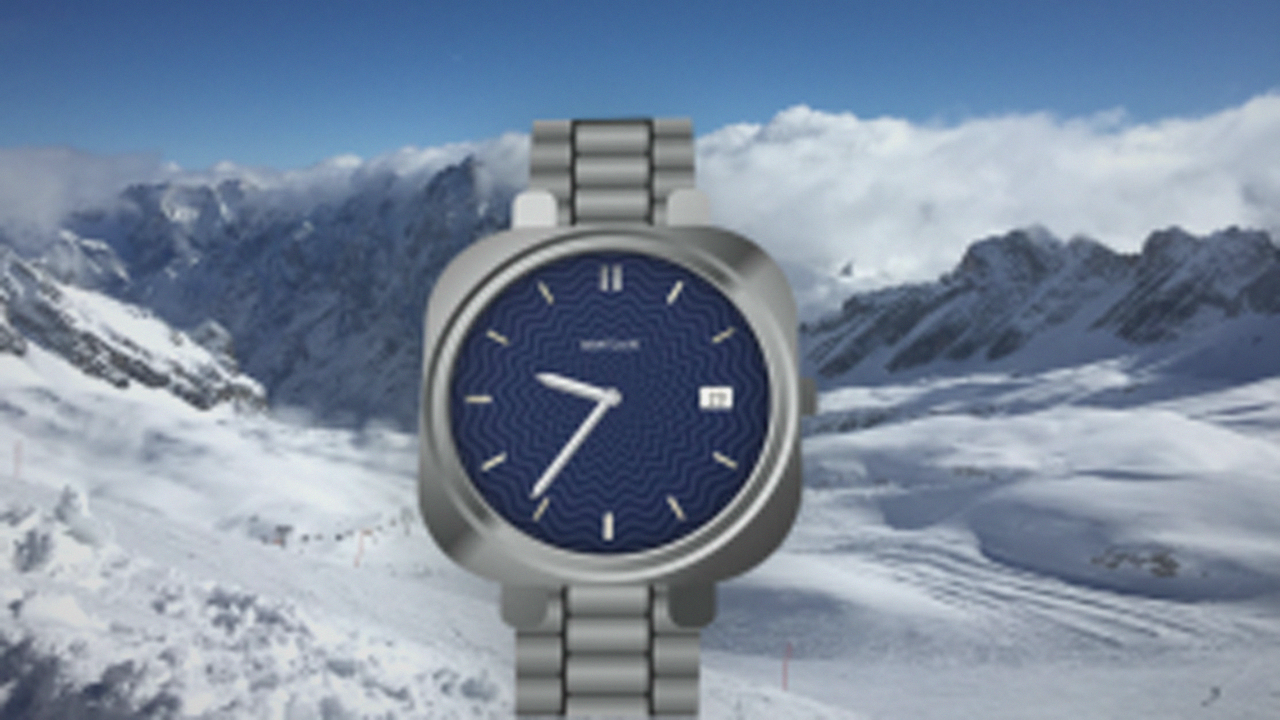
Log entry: 9,36
